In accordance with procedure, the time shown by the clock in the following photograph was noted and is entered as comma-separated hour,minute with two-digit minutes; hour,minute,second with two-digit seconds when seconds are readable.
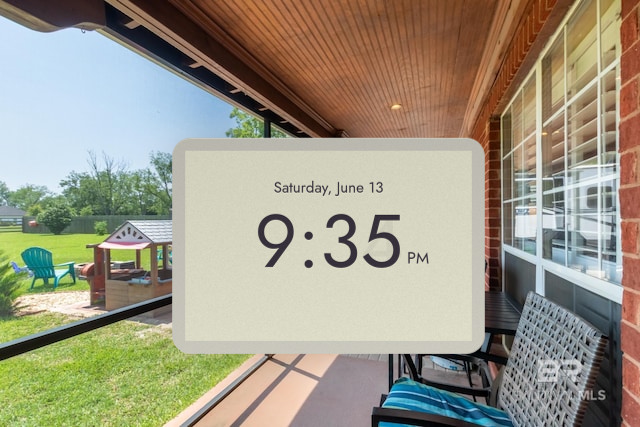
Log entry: 9,35
